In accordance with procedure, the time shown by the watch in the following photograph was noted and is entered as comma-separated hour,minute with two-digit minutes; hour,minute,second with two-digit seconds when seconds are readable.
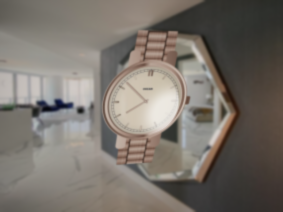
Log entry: 7,52
